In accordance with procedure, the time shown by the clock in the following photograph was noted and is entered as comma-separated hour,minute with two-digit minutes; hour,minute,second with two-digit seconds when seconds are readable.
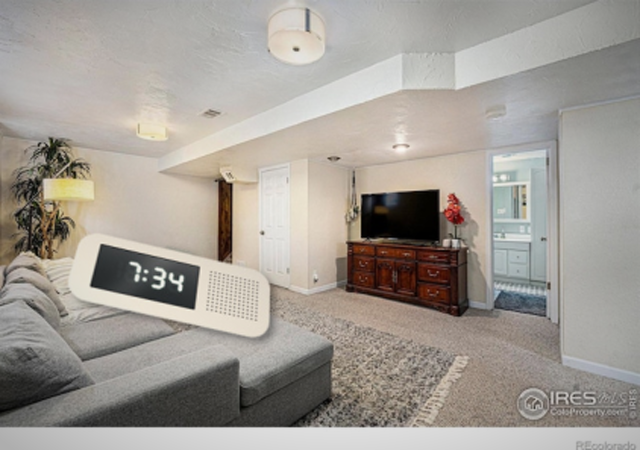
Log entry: 7,34
